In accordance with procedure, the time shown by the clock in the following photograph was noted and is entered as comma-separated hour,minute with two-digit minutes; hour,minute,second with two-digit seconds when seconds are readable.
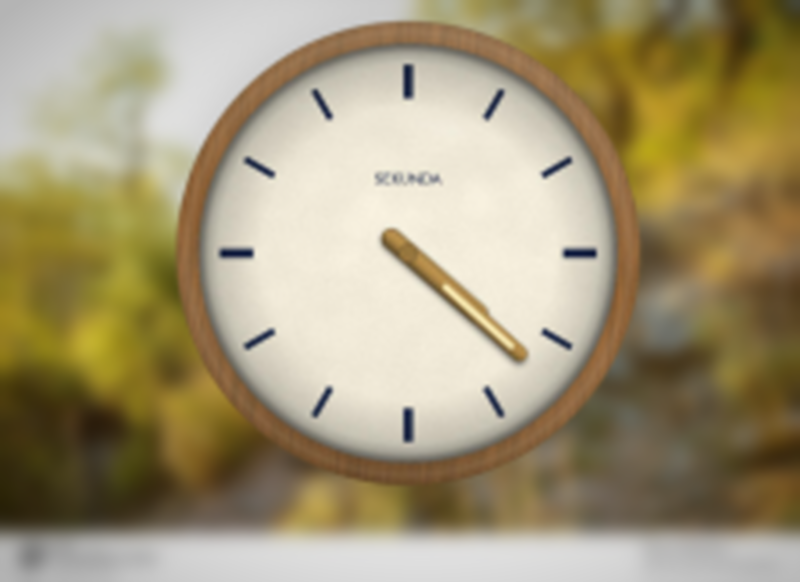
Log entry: 4,22
